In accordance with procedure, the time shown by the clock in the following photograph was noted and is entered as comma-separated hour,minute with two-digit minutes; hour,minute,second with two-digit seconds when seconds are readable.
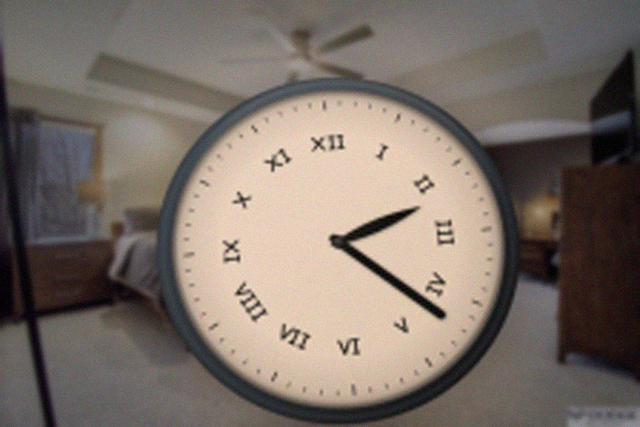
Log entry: 2,22
